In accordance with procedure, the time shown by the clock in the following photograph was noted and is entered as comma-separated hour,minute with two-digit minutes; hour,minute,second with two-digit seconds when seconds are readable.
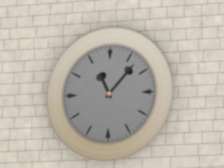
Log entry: 11,07
